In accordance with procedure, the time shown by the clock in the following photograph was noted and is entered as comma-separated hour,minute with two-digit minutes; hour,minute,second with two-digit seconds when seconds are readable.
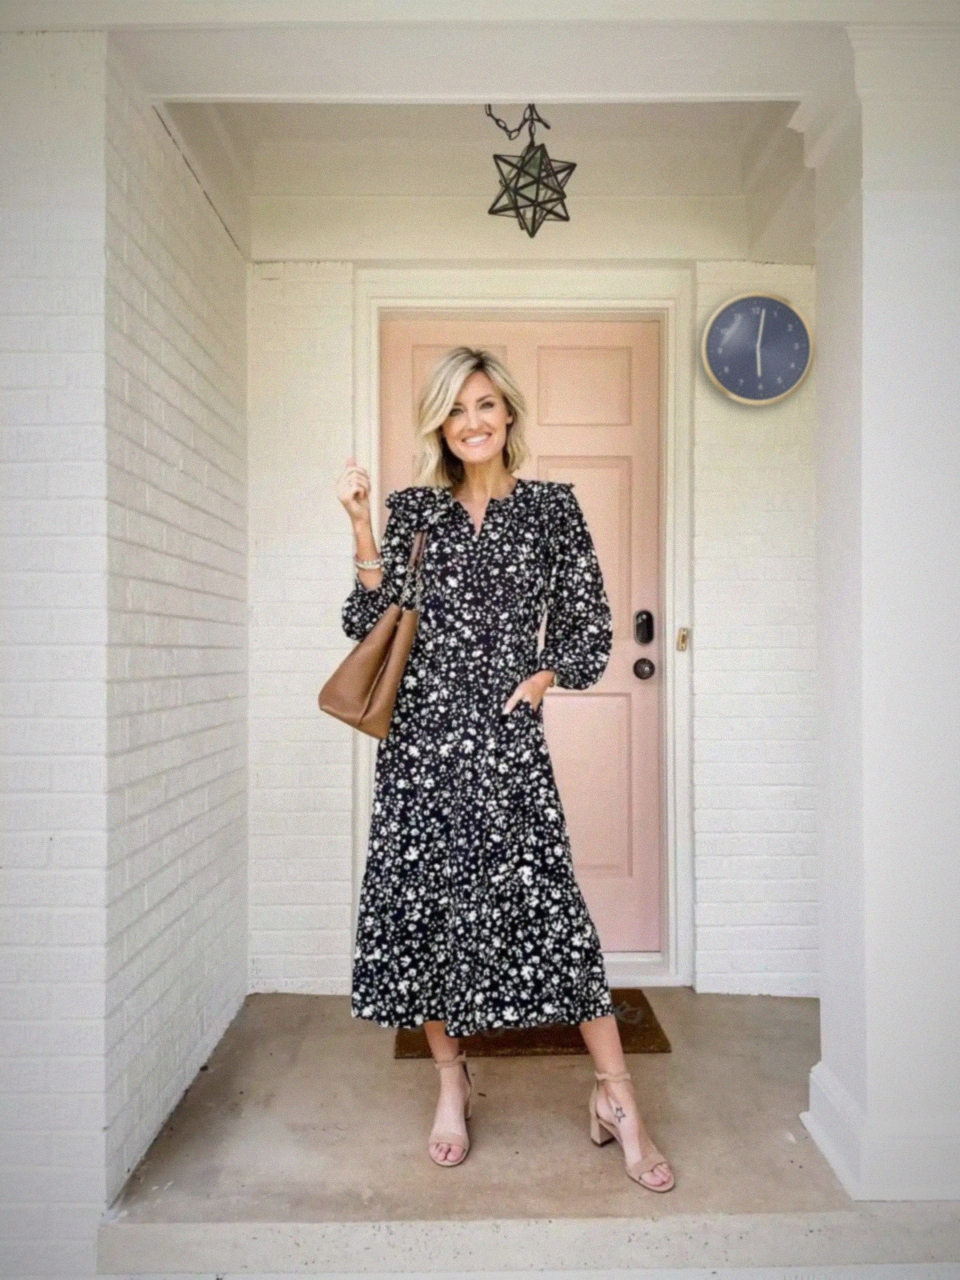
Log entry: 6,02
